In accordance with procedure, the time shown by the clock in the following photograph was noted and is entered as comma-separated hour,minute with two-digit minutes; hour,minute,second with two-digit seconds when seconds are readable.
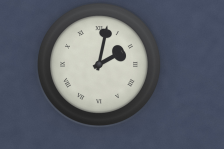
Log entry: 2,02
